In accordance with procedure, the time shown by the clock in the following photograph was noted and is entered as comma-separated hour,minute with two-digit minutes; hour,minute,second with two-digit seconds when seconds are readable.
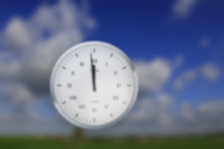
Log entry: 11,59
